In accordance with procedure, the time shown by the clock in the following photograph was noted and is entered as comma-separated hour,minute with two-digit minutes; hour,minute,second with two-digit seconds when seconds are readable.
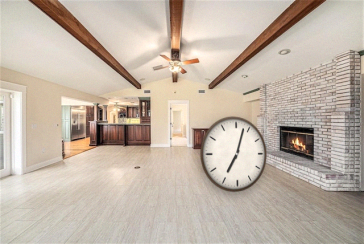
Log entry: 7,03
